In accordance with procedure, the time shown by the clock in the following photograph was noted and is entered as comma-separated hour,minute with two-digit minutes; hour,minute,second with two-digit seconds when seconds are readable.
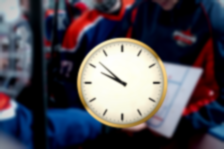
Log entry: 9,52
